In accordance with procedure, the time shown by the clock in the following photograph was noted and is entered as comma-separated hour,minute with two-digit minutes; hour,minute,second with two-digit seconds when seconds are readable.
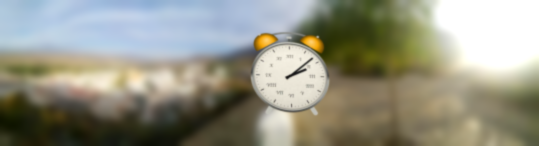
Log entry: 2,08
